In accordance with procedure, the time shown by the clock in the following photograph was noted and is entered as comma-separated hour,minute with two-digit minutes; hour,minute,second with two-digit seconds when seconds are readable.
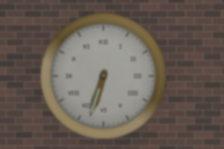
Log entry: 6,33
